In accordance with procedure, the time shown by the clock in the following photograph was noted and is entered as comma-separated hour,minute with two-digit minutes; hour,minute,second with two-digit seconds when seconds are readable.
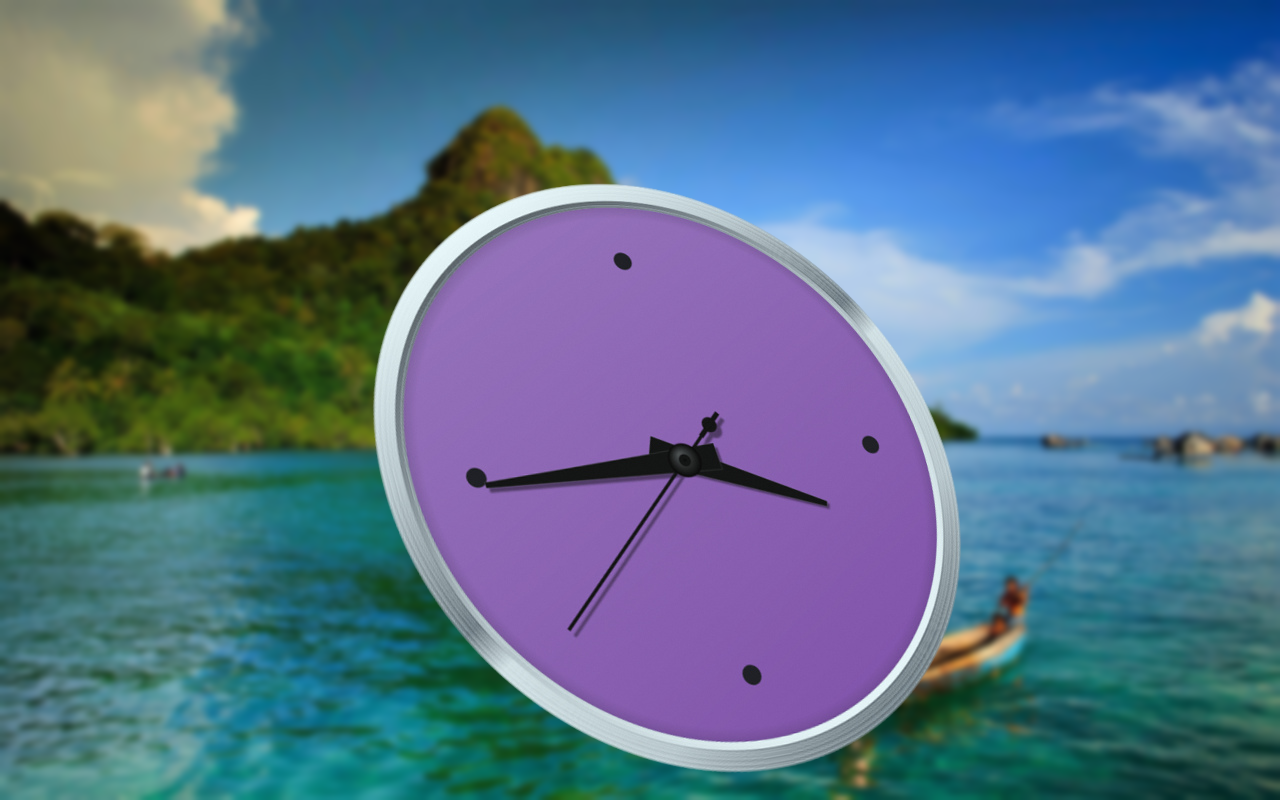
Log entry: 3,44,38
